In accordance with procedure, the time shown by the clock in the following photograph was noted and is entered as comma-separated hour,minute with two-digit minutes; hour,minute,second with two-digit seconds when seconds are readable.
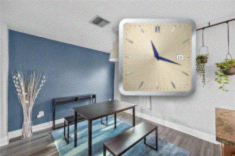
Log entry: 11,18
